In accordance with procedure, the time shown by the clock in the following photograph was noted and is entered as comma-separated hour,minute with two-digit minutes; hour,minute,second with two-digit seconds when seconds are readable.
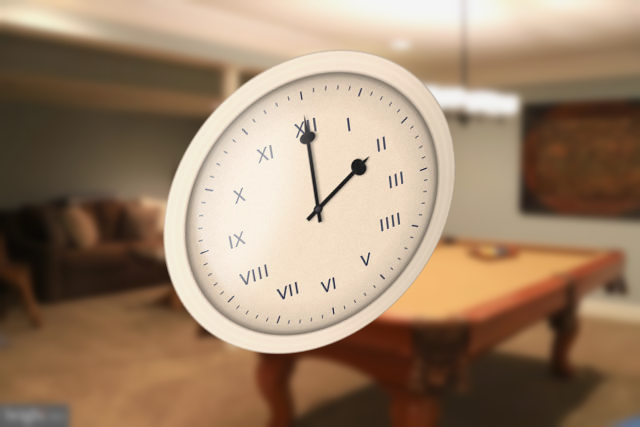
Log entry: 2,00
